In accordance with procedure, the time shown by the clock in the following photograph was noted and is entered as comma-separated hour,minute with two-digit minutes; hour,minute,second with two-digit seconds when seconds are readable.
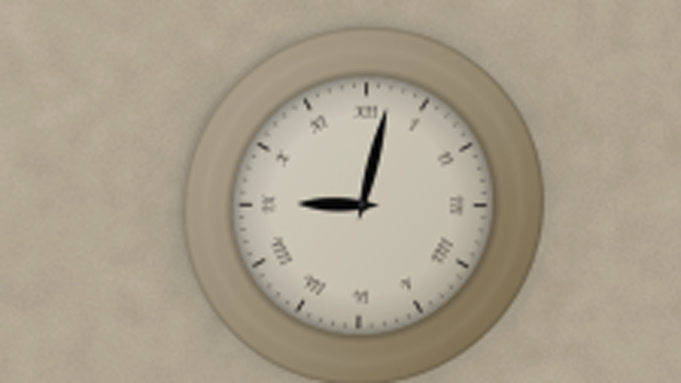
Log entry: 9,02
